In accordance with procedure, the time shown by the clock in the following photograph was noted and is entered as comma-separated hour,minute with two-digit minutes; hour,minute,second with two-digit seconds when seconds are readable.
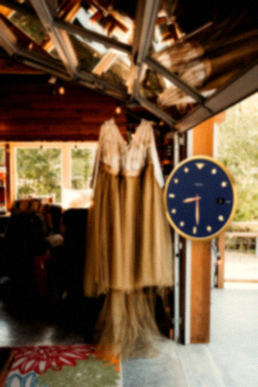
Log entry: 8,29
